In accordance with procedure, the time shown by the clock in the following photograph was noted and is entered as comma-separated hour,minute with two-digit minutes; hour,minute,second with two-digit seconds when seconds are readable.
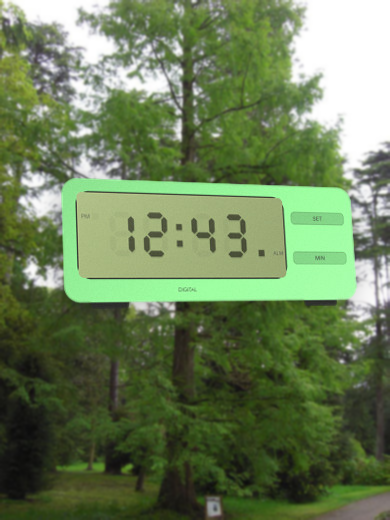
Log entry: 12,43
